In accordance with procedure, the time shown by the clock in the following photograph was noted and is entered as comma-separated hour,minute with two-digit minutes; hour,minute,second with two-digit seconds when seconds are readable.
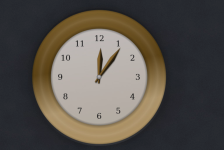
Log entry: 12,06
